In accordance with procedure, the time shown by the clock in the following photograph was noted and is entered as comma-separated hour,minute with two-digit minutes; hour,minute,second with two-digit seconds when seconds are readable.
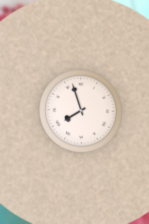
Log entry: 7,57
